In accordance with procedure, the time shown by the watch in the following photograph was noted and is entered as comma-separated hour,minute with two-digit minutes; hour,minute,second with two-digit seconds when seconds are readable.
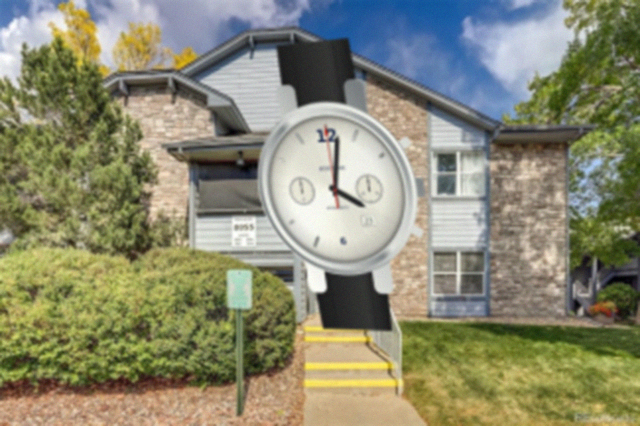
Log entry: 4,02
